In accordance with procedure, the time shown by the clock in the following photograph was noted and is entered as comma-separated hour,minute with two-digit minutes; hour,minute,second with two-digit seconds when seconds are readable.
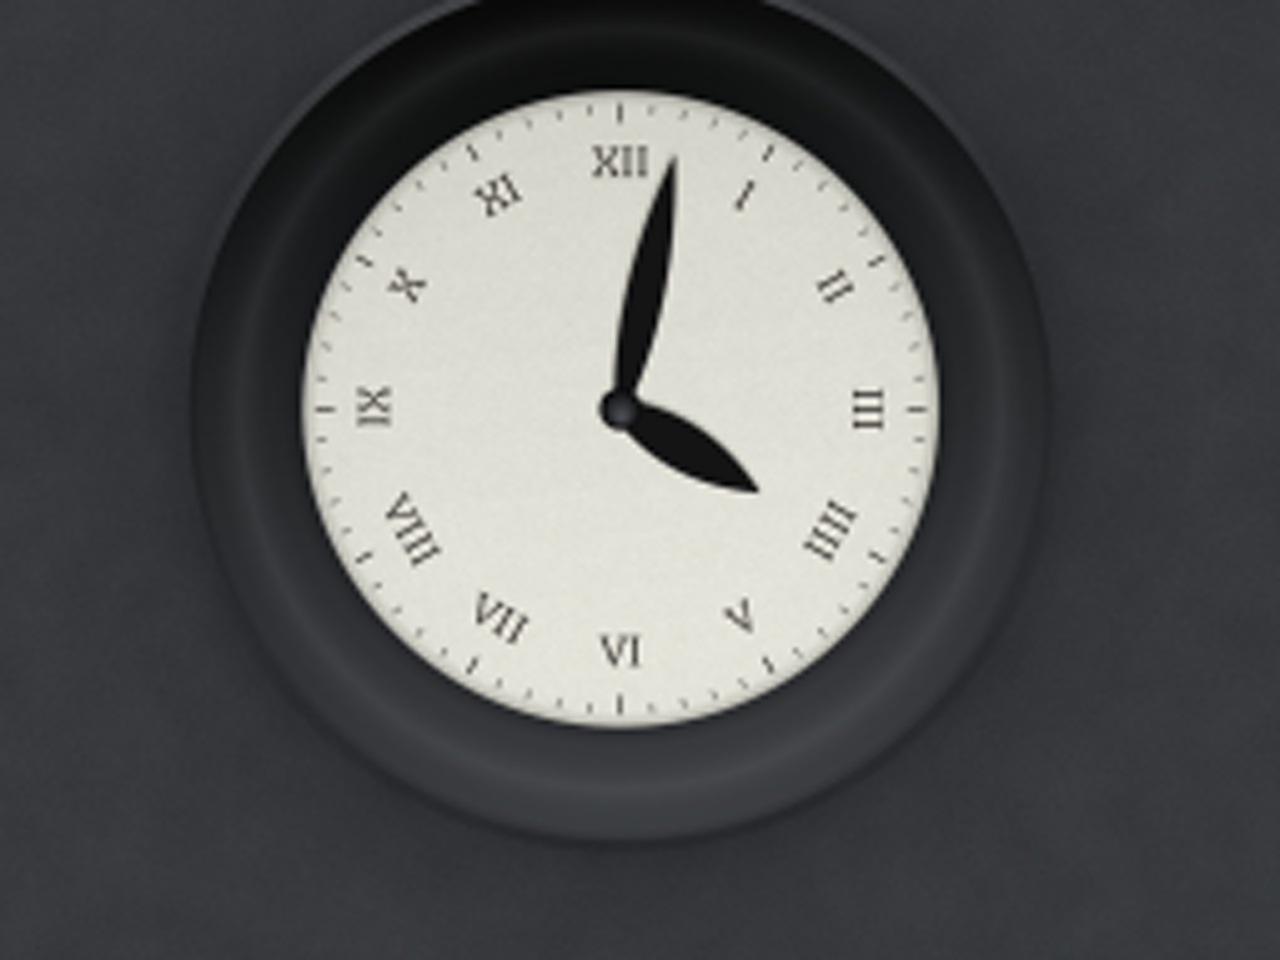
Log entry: 4,02
